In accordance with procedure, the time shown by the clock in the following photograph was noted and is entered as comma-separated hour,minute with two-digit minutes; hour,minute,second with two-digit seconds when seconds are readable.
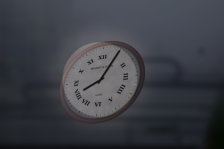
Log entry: 8,05
